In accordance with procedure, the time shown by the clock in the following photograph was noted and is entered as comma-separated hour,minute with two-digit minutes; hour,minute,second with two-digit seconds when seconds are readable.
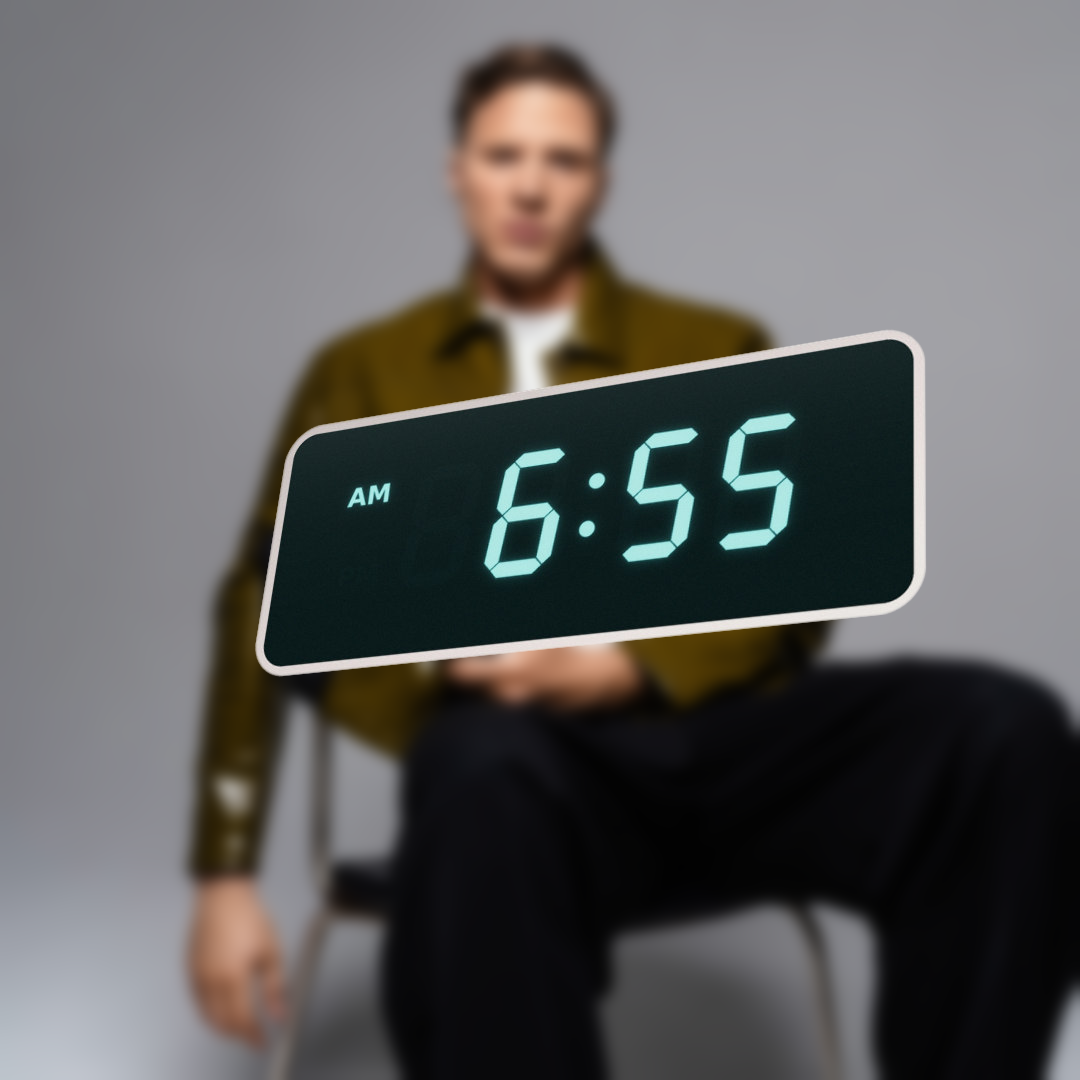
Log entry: 6,55
